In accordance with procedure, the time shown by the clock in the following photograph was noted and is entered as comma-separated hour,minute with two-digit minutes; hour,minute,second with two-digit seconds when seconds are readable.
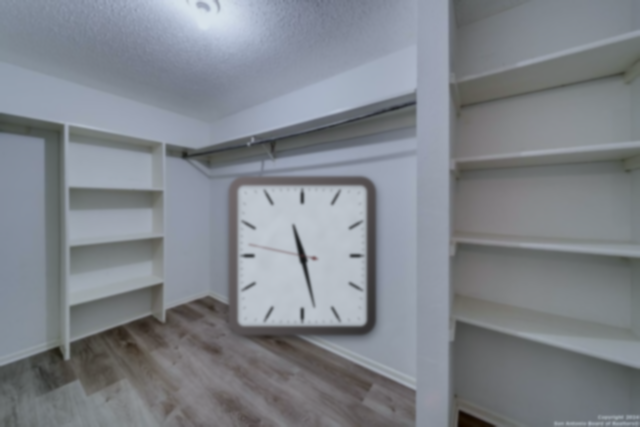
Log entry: 11,27,47
